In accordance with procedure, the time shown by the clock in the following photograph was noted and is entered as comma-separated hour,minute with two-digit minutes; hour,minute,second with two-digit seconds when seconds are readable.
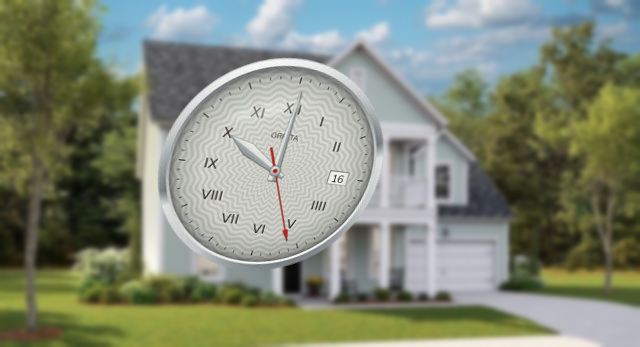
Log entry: 10,00,26
